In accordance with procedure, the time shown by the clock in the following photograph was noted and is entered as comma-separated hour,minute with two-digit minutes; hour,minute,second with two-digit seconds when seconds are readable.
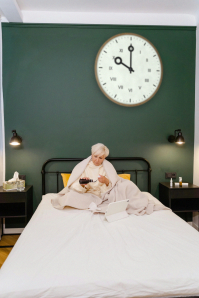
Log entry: 10,00
